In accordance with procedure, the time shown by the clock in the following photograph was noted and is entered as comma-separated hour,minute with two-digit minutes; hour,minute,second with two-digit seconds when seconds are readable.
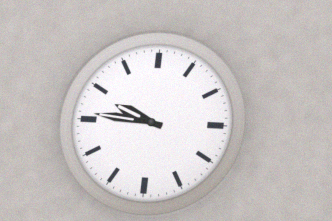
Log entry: 9,46
